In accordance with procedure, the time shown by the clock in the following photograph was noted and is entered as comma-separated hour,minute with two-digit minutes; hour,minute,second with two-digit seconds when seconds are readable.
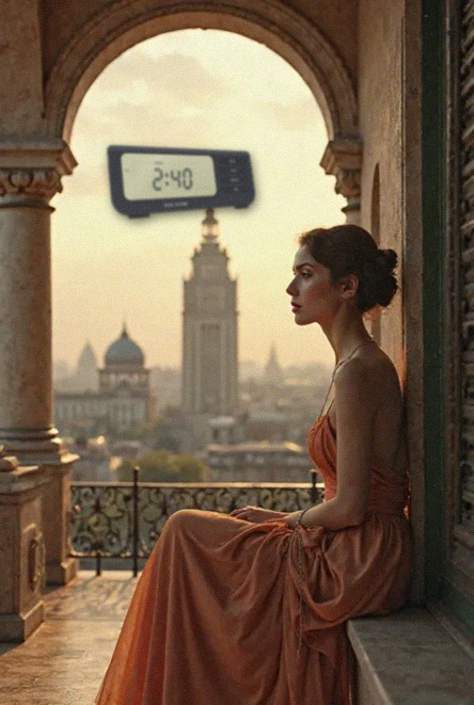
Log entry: 2,40
